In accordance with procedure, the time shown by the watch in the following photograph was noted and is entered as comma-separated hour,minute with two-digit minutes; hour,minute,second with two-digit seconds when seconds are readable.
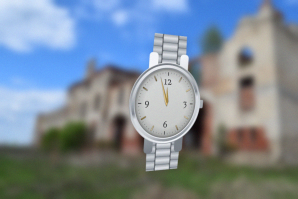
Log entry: 11,57
